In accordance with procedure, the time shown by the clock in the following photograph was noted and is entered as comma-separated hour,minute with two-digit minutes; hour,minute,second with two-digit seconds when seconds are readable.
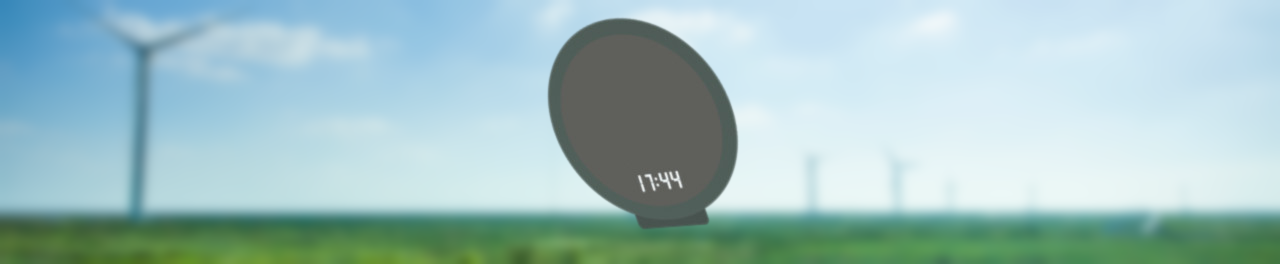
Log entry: 17,44
